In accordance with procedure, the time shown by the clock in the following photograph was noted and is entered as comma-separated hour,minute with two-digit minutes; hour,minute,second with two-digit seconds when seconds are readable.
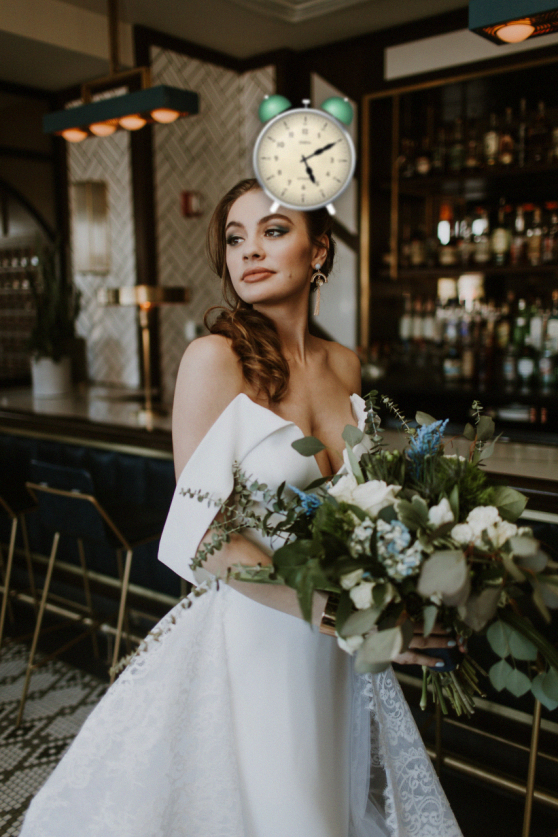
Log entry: 5,10
